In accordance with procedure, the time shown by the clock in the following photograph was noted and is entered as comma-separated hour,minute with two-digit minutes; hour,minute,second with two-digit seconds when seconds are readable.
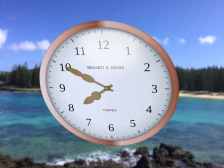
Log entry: 7,50
